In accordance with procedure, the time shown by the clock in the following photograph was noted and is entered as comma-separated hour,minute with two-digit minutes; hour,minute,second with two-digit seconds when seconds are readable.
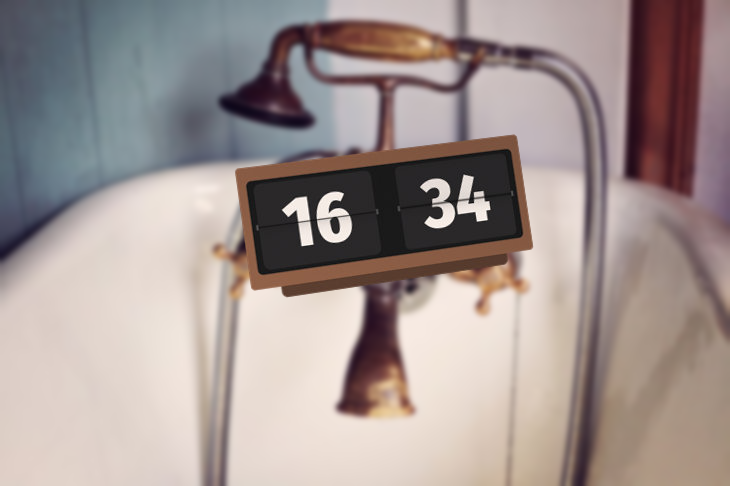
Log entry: 16,34
